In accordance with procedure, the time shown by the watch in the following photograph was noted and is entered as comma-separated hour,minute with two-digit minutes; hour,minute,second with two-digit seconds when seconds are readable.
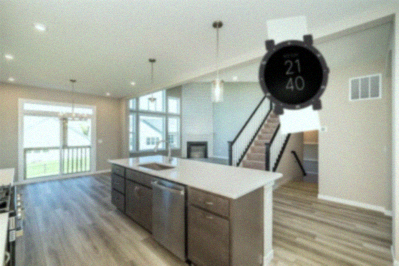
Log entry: 21,40
